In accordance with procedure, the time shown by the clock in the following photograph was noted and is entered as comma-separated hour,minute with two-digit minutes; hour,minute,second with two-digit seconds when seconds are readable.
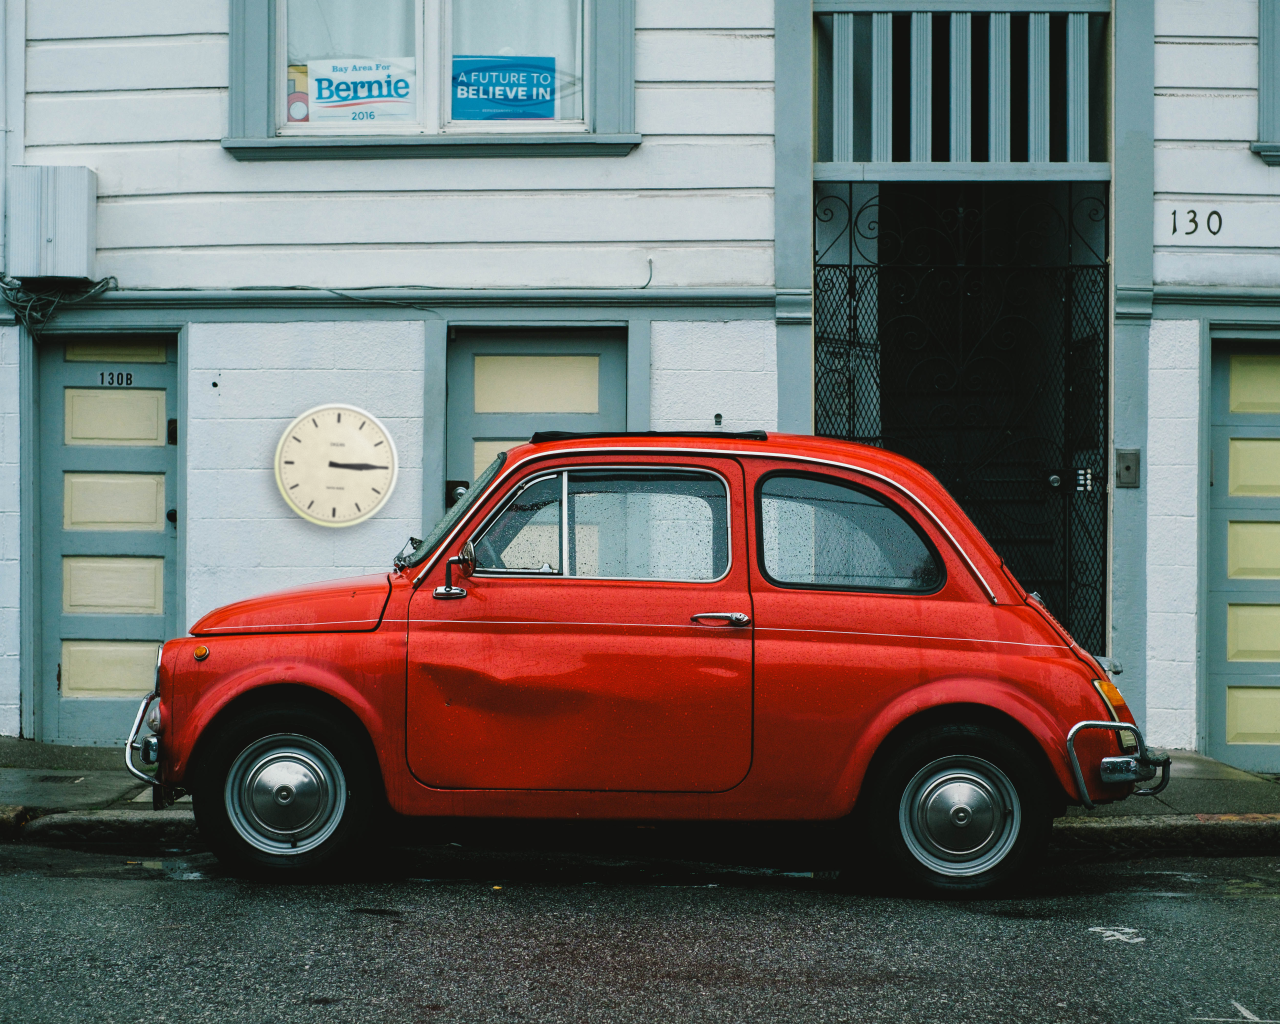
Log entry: 3,15
